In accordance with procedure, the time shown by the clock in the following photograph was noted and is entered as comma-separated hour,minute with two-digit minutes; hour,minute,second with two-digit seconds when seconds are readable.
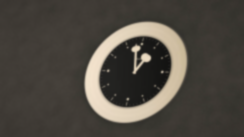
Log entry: 12,58
